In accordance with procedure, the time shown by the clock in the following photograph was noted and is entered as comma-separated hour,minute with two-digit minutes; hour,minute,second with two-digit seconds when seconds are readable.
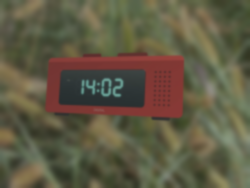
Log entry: 14,02
